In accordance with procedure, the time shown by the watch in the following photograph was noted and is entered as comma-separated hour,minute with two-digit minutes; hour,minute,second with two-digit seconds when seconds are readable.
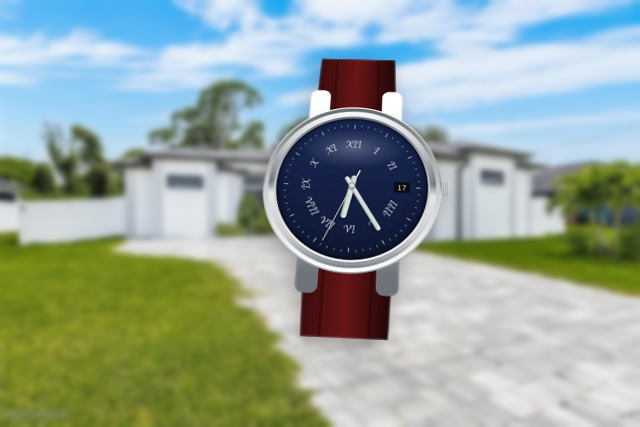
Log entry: 6,24,34
